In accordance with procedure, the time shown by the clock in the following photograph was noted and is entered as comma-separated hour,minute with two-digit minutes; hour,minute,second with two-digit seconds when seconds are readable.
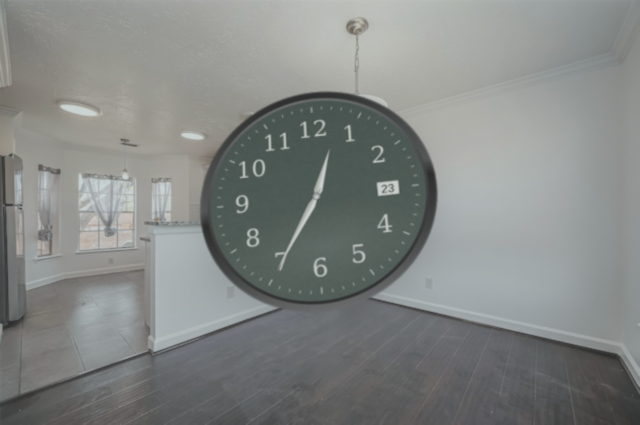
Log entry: 12,35
